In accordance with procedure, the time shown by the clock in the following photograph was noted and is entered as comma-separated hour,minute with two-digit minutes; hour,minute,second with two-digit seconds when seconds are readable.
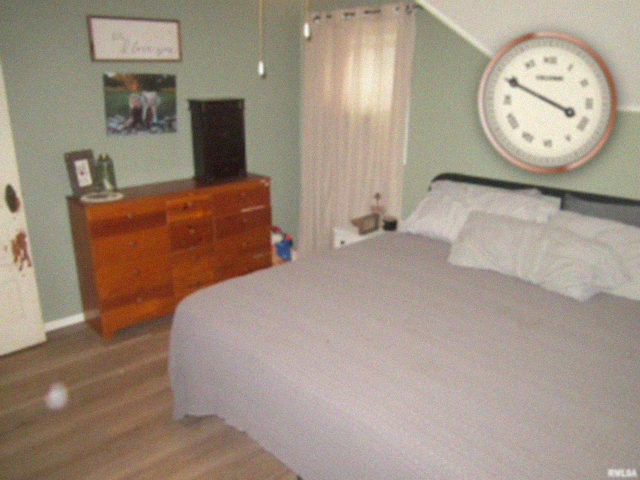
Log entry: 3,49
